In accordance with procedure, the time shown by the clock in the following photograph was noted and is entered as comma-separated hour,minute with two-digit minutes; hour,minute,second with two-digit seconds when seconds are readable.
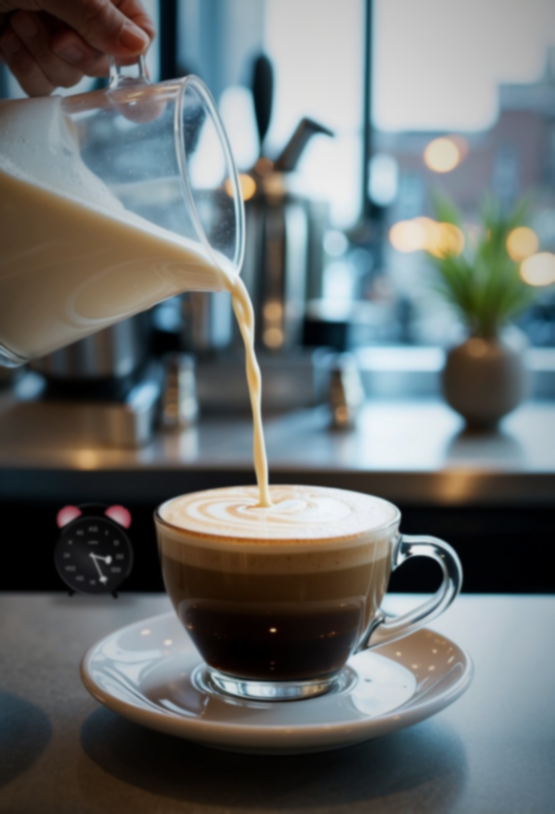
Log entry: 3,26
